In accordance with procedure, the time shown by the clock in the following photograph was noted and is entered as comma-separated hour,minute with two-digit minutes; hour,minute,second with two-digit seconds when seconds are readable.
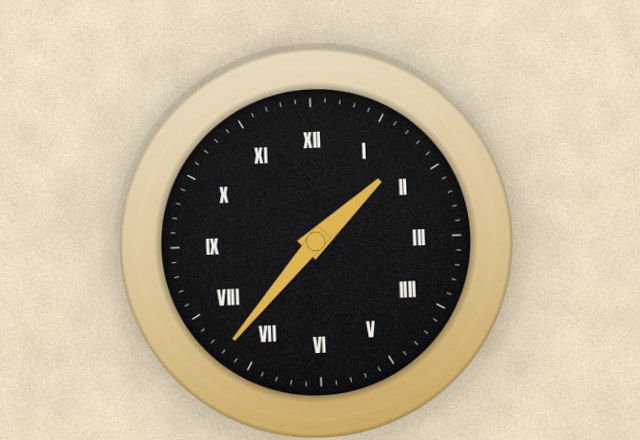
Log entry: 1,37
